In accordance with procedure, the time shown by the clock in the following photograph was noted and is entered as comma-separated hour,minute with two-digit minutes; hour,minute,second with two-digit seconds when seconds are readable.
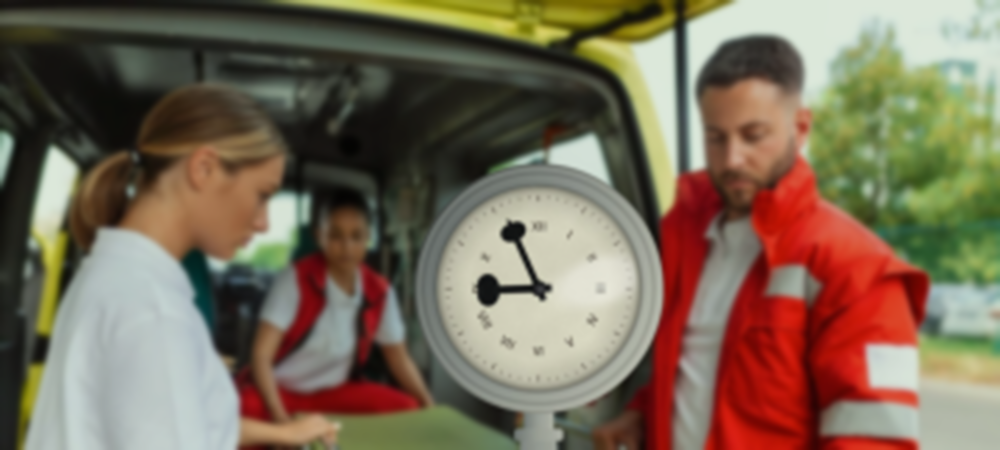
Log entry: 8,56
